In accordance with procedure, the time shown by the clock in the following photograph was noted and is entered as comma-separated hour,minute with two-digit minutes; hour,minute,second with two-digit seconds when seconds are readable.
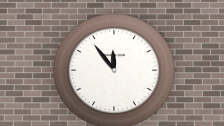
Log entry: 11,54
